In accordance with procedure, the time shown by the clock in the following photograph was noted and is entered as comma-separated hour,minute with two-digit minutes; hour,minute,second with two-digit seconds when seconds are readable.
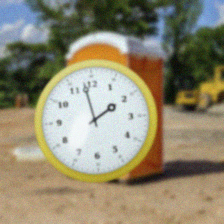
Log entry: 1,58
